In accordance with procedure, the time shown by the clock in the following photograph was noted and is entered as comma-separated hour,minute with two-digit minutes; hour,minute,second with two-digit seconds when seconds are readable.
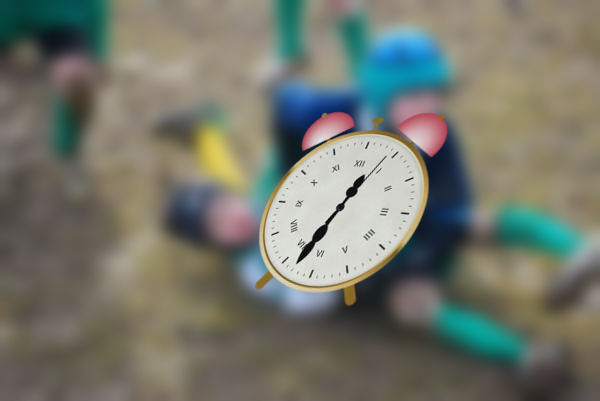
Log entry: 12,33,04
